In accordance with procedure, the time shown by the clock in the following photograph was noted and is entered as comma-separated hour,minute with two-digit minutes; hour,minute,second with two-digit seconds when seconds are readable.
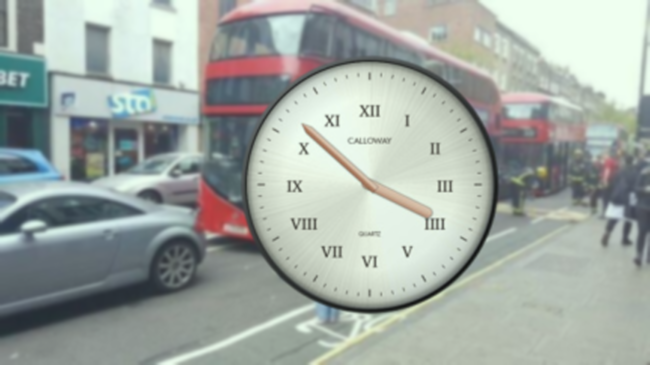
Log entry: 3,52
